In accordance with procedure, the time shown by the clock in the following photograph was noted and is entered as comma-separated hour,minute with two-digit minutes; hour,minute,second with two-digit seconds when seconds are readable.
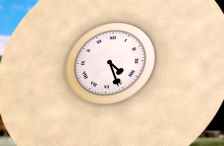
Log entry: 4,26
